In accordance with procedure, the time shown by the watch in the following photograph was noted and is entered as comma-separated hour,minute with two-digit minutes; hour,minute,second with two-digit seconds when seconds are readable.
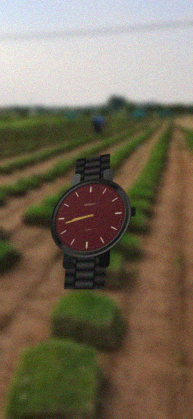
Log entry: 8,43
